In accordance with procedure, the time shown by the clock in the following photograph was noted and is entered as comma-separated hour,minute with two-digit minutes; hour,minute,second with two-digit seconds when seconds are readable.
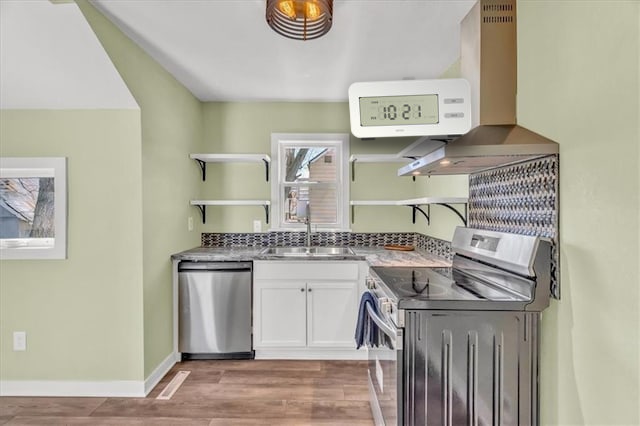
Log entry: 10,21
